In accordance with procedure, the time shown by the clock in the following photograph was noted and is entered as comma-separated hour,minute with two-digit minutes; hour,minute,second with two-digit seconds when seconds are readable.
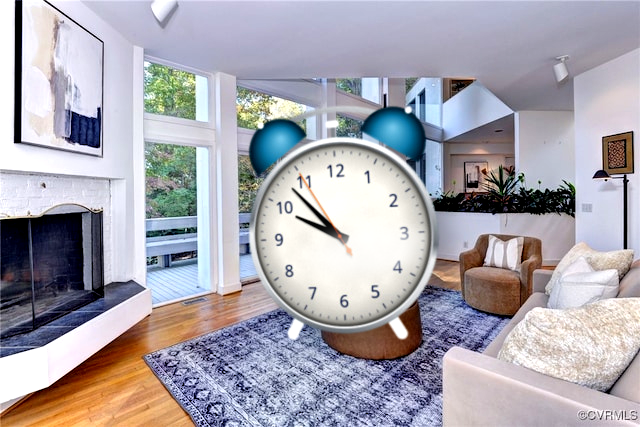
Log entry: 9,52,55
